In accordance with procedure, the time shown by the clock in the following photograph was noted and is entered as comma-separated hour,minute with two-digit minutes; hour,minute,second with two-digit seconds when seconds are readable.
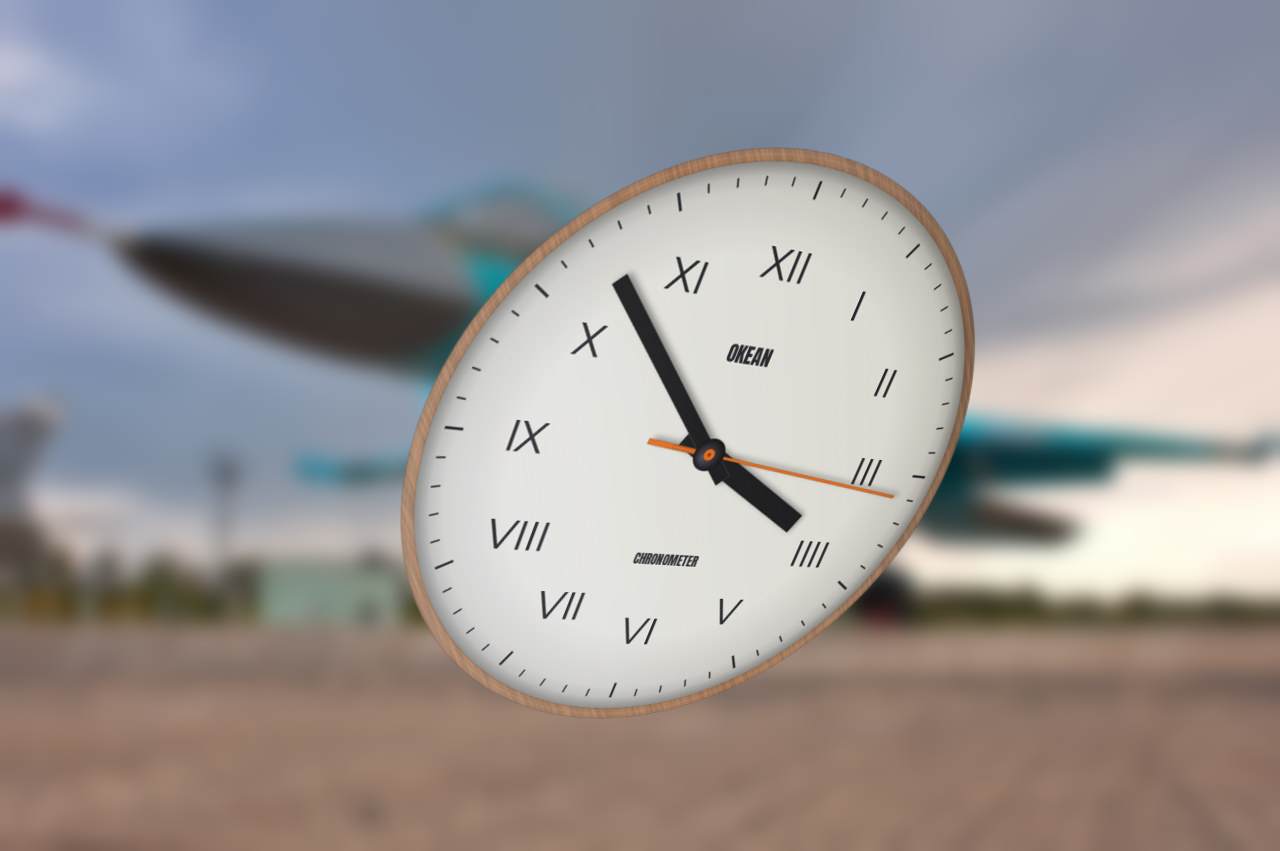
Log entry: 3,52,16
